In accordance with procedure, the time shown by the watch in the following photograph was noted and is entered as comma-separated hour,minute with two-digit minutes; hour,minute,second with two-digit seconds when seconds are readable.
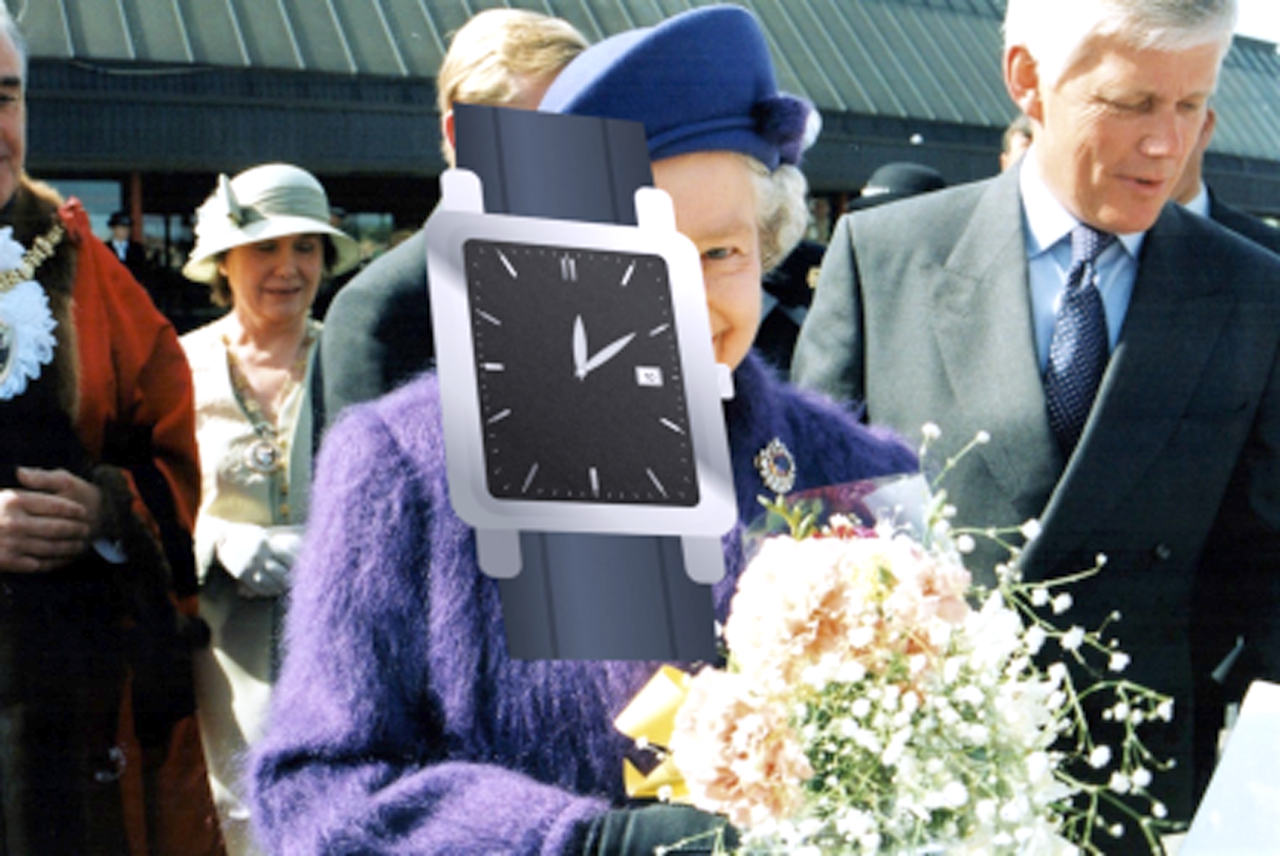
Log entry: 12,09
